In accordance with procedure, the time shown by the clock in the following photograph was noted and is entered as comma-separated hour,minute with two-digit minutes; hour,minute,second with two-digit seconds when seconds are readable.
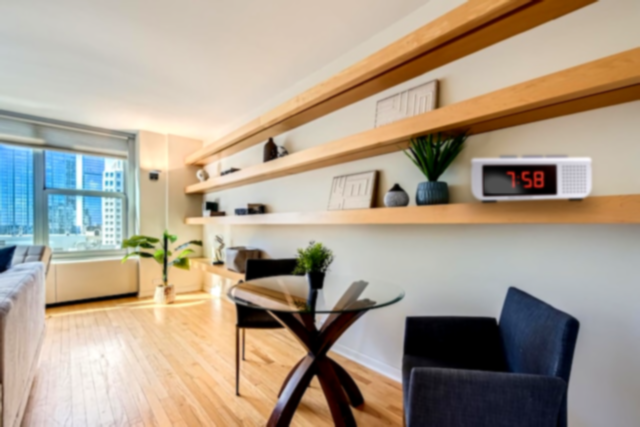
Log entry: 7,58
